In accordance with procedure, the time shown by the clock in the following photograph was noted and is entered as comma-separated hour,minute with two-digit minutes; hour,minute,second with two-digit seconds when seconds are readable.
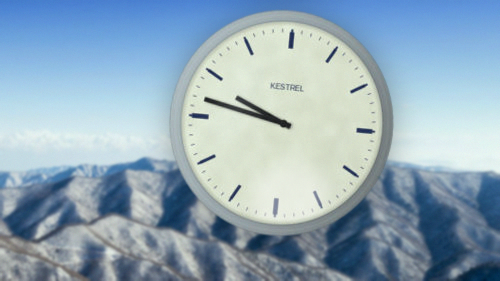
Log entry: 9,47
